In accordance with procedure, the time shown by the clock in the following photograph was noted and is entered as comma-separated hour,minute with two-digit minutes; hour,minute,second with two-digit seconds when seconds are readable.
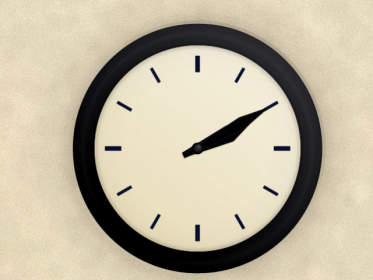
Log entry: 2,10
